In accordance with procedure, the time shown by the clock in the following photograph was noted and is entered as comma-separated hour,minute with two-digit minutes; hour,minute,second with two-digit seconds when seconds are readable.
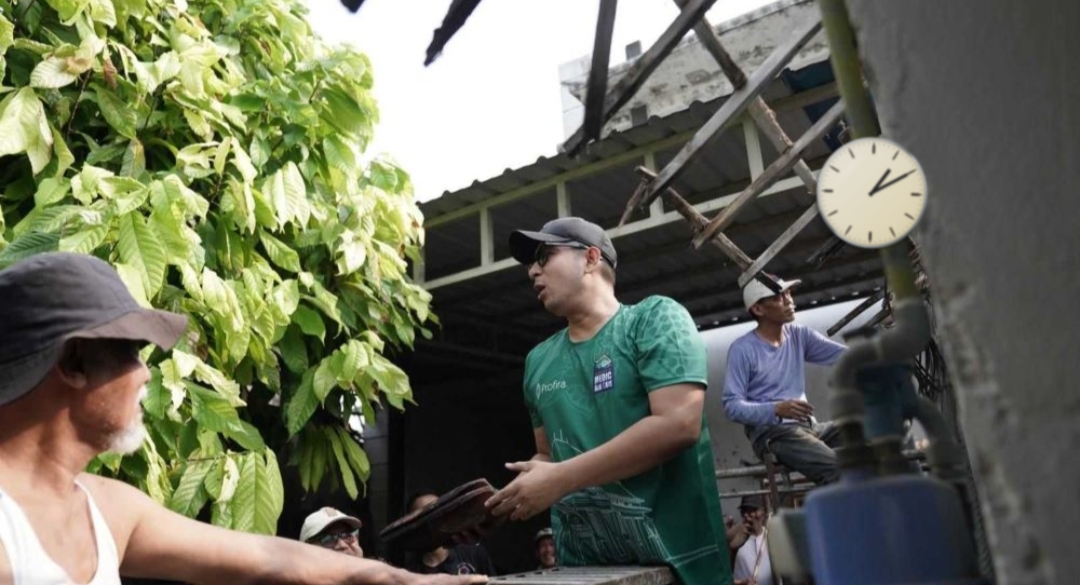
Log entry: 1,10
